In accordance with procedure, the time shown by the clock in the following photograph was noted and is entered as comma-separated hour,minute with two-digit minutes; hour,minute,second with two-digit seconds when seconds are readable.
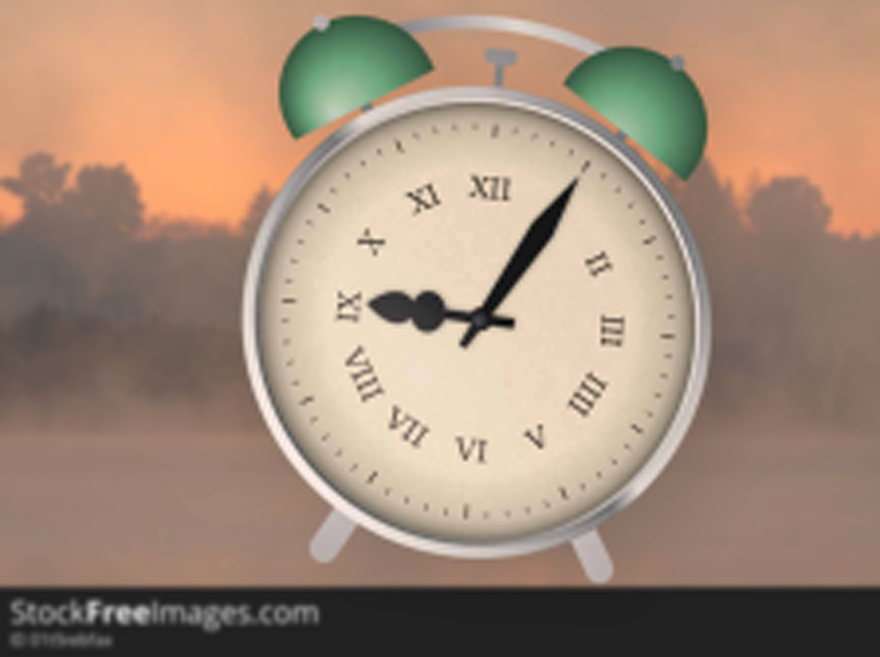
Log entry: 9,05
